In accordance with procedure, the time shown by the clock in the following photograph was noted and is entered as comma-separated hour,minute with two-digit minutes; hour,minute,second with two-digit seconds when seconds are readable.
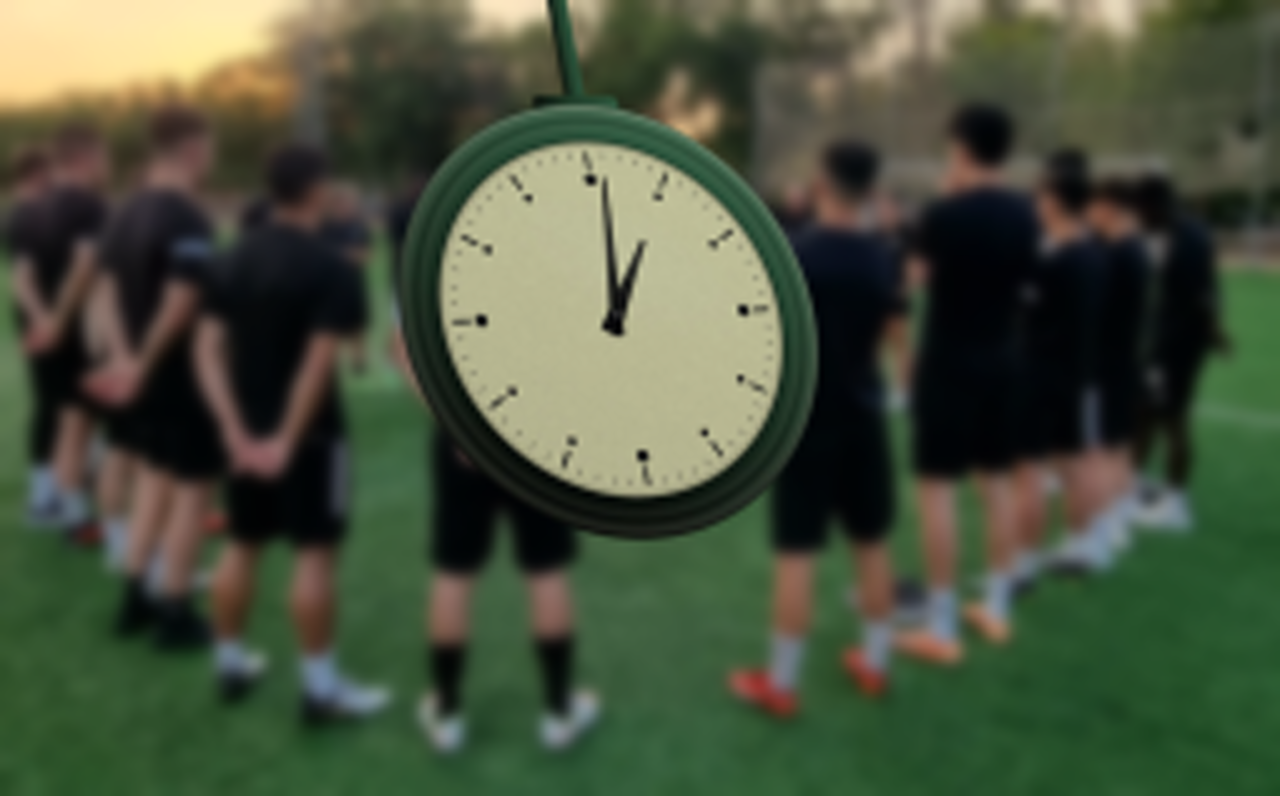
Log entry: 1,01
